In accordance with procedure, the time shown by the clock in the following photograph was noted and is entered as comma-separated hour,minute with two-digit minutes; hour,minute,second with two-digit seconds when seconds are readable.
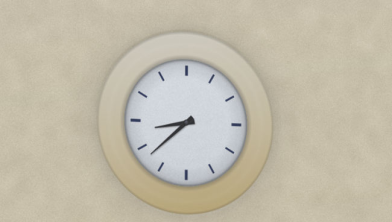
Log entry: 8,38
